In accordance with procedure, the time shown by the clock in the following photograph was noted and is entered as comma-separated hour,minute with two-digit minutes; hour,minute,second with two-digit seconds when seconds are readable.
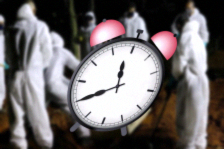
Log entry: 11,40
